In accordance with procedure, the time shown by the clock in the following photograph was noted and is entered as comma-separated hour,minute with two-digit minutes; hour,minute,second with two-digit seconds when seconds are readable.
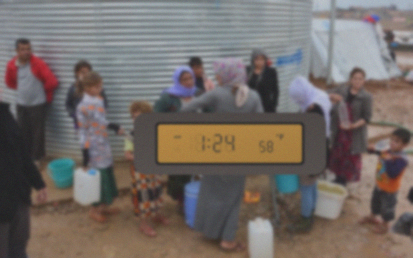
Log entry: 1,24
